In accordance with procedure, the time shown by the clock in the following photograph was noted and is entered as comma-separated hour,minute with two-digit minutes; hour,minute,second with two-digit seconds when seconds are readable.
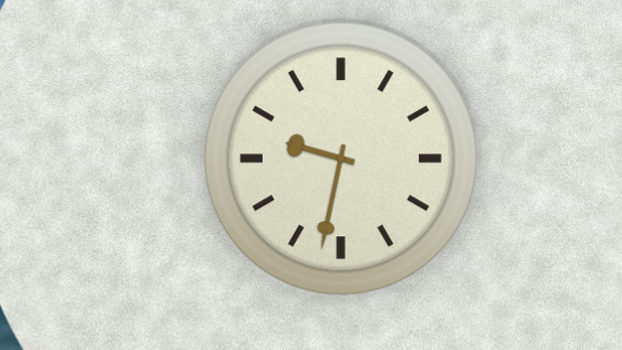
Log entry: 9,32
